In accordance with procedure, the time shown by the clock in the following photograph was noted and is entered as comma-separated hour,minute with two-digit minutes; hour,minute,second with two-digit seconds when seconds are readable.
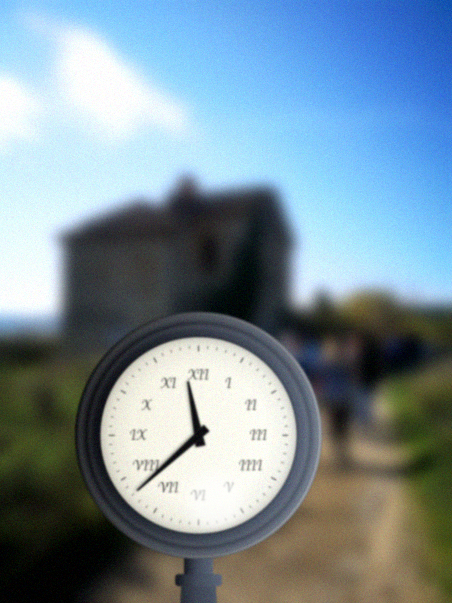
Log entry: 11,38
